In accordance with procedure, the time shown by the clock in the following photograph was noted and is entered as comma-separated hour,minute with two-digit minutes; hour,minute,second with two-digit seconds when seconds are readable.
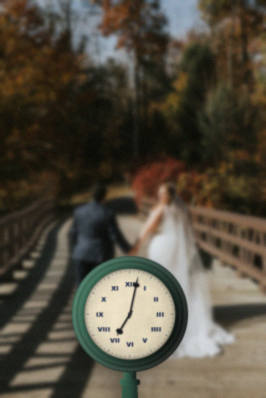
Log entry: 7,02
